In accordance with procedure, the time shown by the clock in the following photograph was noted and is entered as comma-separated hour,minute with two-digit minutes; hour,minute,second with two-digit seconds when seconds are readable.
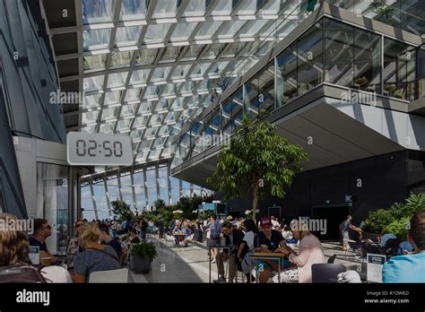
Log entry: 2,50
